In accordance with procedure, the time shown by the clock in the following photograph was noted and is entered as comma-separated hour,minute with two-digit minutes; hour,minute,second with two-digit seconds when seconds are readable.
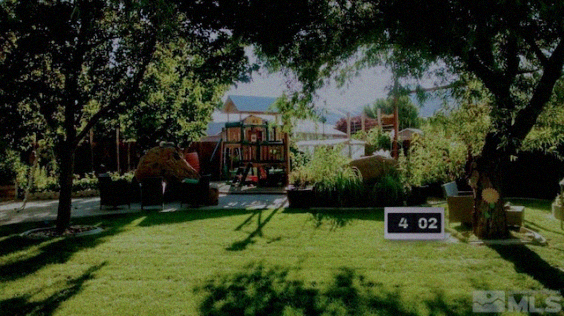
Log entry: 4,02
